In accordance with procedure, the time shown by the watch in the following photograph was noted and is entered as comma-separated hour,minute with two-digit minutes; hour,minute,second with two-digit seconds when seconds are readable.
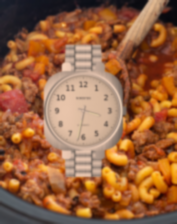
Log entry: 3,32
